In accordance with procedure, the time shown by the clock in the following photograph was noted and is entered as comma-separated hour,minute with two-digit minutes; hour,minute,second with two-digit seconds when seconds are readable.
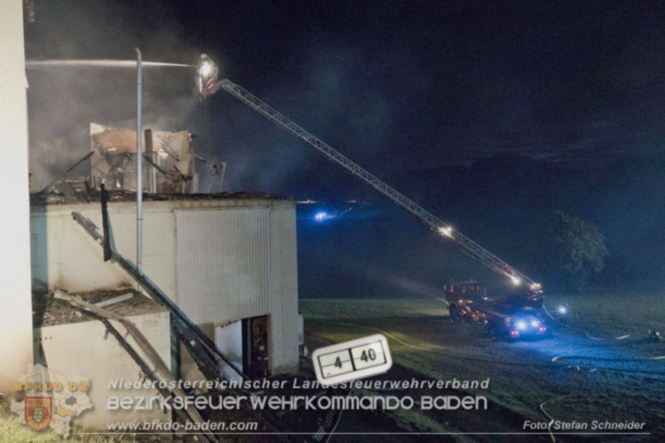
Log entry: 4,40
